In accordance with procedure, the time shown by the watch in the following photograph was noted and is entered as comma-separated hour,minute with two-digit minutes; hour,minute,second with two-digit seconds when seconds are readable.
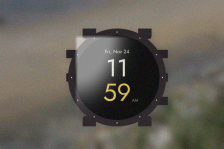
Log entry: 11,59
